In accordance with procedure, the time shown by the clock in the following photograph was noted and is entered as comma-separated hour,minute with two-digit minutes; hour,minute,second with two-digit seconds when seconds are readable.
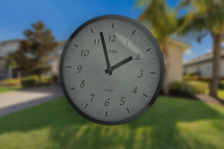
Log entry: 1,57
